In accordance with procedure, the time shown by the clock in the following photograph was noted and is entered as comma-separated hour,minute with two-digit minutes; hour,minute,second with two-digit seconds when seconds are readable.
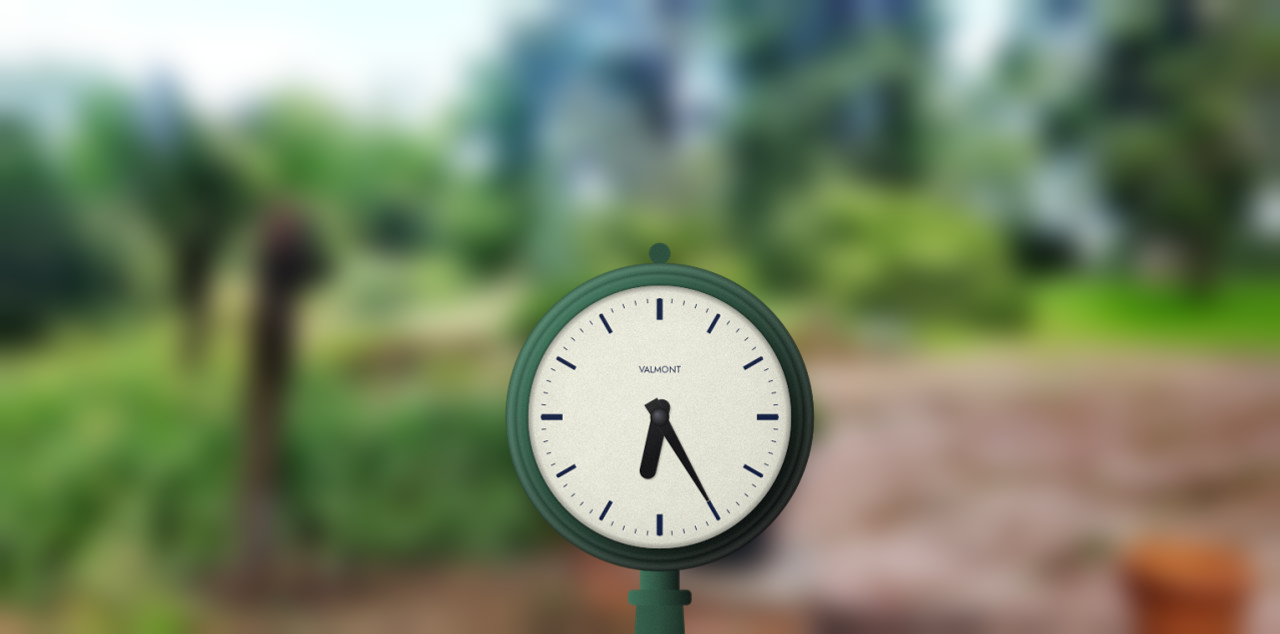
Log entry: 6,25
